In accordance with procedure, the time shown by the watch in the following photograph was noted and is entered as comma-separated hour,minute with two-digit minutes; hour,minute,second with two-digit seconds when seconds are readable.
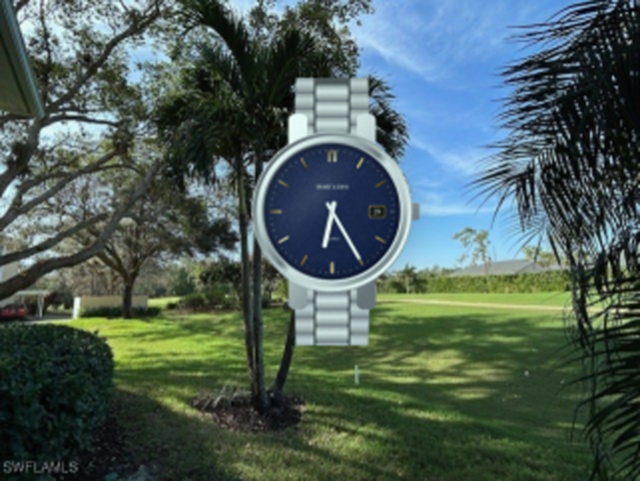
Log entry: 6,25
